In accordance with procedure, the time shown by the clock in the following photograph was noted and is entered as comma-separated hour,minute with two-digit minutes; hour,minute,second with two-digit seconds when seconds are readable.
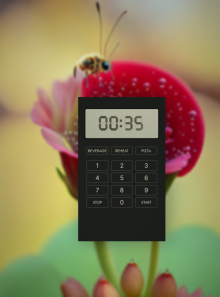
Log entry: 0,35
